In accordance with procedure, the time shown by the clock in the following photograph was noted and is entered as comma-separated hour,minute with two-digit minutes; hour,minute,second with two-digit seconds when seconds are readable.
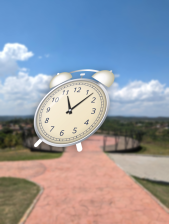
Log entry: 11,07
